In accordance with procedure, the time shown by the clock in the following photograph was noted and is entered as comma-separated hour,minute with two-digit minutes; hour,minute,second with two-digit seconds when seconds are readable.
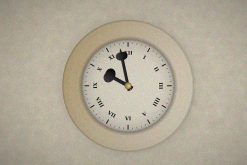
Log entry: 9,58
